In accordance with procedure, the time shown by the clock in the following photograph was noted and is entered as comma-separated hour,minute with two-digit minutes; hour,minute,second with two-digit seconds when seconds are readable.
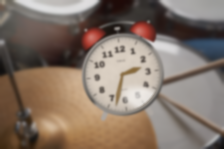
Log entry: 2,33
